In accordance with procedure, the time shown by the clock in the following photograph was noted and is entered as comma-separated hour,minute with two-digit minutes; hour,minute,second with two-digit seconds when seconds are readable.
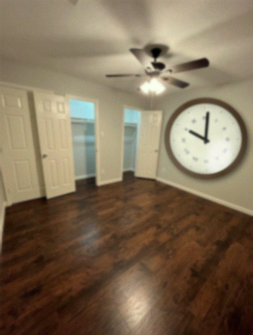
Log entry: 10,01
